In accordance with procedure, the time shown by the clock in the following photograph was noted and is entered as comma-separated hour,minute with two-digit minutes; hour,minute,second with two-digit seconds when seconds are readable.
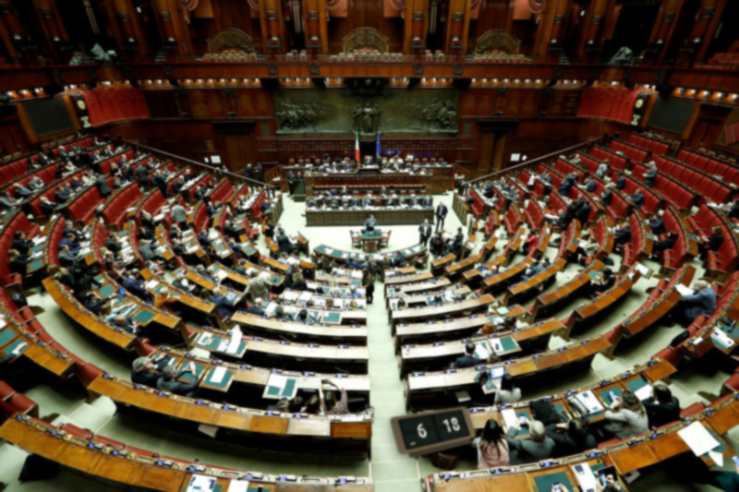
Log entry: 6,18
